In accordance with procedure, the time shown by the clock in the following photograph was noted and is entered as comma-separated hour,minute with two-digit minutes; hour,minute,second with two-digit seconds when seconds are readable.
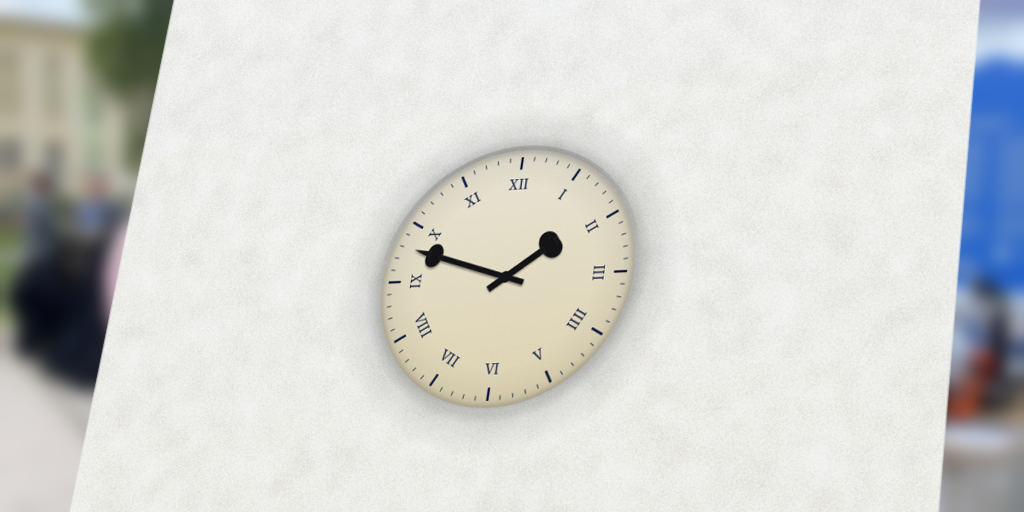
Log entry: 1,48
